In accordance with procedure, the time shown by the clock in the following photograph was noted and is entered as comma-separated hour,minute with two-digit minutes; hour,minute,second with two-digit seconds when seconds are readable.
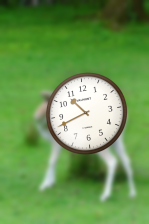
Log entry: 10,42
